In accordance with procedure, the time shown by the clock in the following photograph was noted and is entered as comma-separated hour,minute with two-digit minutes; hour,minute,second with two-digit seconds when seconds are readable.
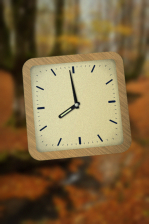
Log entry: 7,59
